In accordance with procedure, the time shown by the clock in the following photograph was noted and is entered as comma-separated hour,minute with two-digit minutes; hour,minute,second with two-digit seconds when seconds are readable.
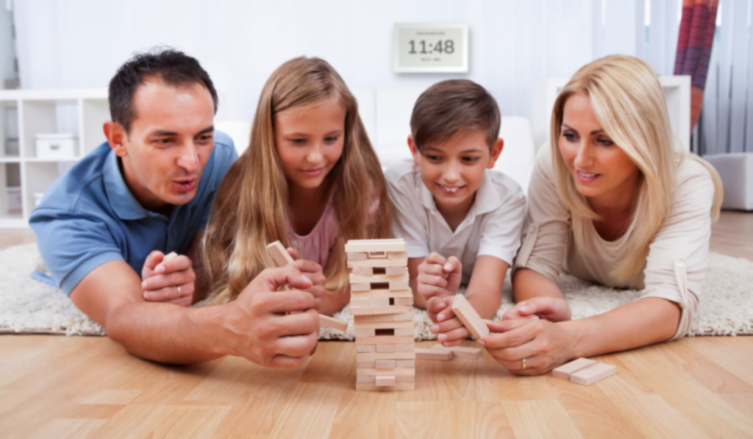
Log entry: 11,48
